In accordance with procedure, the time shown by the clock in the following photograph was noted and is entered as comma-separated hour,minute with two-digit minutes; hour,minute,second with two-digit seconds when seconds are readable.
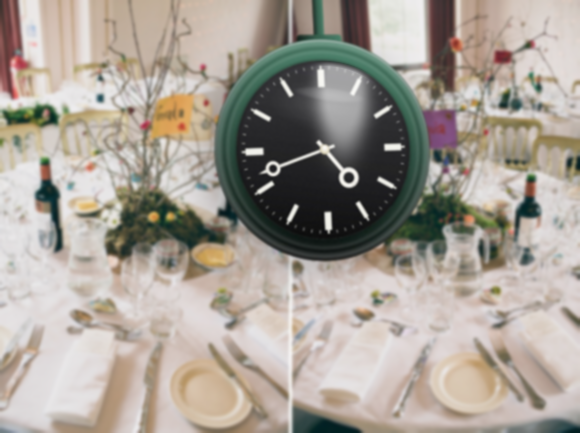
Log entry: 4,42
